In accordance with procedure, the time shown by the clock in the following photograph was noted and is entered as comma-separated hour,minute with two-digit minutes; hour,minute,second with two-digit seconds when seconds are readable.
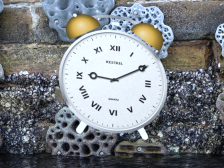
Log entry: 9,10
